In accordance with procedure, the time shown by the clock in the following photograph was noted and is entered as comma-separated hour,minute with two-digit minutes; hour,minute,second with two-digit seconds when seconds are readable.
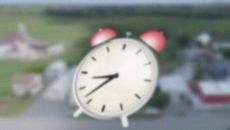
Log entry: 8,37
